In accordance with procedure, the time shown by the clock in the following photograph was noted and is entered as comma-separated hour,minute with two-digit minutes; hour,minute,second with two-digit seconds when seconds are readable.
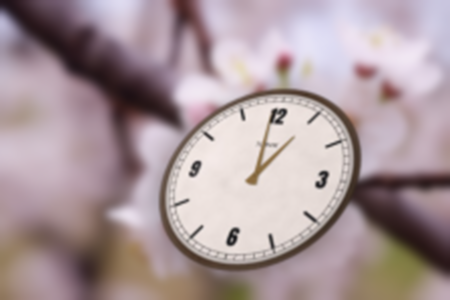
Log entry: 12,59
